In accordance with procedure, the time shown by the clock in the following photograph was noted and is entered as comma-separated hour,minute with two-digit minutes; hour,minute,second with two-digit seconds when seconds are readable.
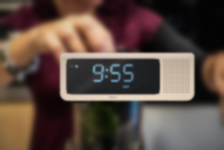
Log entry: 9,55
